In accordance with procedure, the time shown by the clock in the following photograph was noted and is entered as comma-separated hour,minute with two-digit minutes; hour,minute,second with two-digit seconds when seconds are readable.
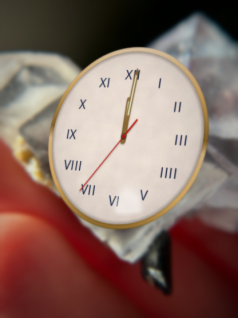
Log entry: 12,00,36
